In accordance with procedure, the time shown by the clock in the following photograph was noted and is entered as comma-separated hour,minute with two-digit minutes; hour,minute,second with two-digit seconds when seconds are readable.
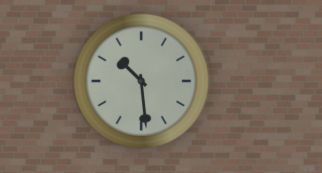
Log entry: 10,29
